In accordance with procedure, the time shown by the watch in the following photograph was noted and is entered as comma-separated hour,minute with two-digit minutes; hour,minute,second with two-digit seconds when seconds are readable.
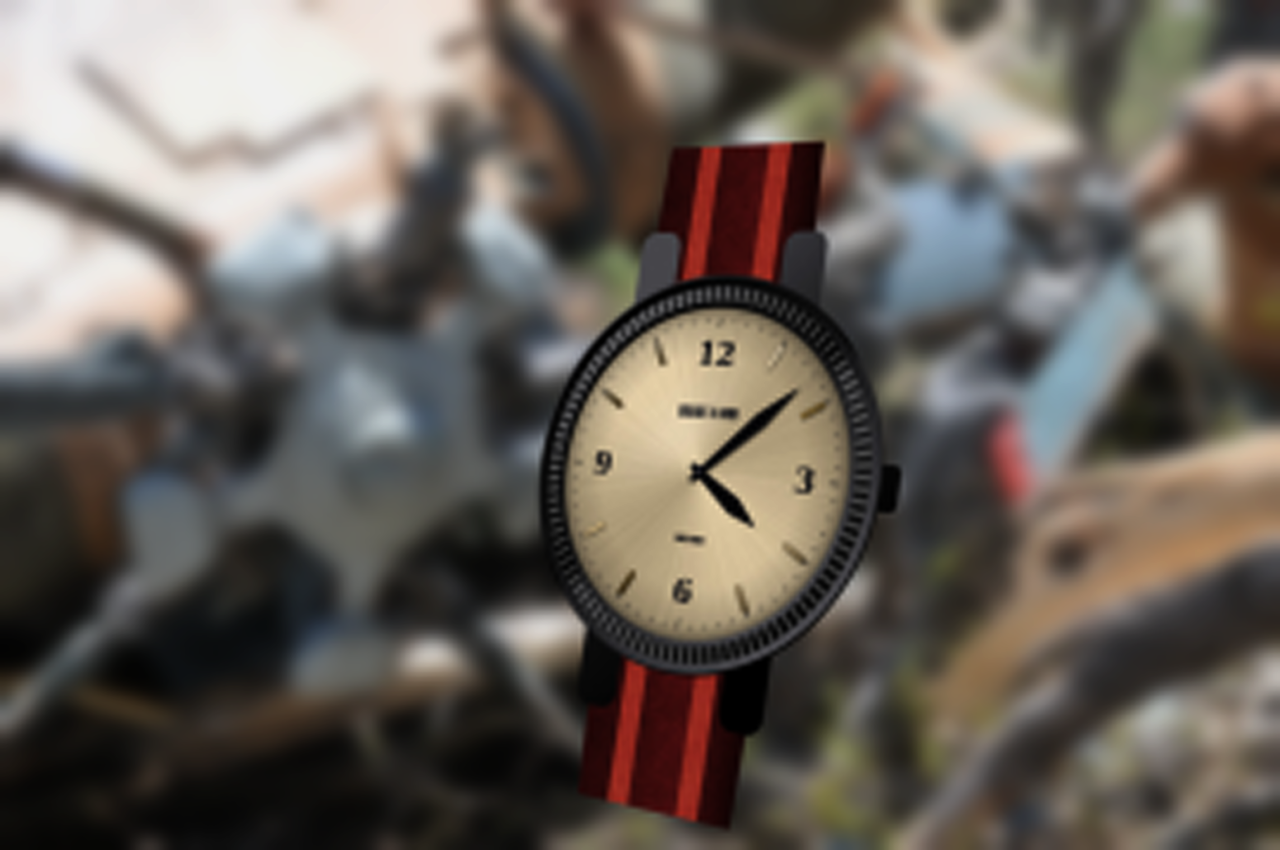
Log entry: 4,08
